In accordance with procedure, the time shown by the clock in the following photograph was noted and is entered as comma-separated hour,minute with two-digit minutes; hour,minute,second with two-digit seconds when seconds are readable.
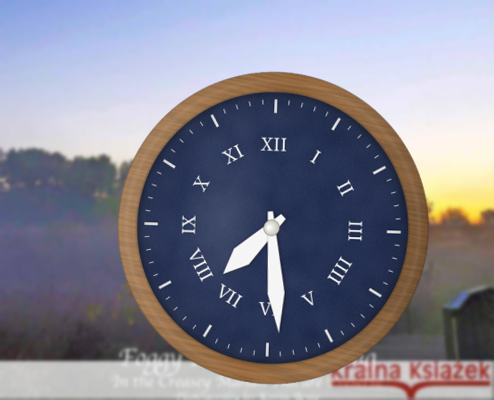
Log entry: 7,29
